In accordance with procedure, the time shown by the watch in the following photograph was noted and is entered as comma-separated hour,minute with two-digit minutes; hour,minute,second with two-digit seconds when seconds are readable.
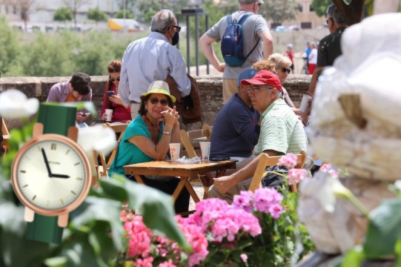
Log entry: 2,56
